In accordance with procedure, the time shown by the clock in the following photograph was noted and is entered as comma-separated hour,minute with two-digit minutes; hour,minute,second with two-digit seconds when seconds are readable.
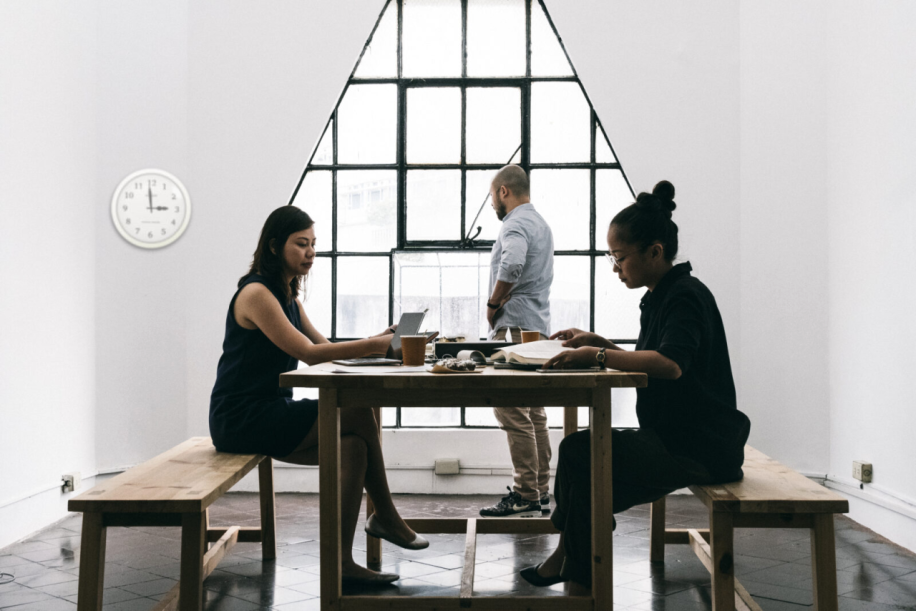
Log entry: 2,59
